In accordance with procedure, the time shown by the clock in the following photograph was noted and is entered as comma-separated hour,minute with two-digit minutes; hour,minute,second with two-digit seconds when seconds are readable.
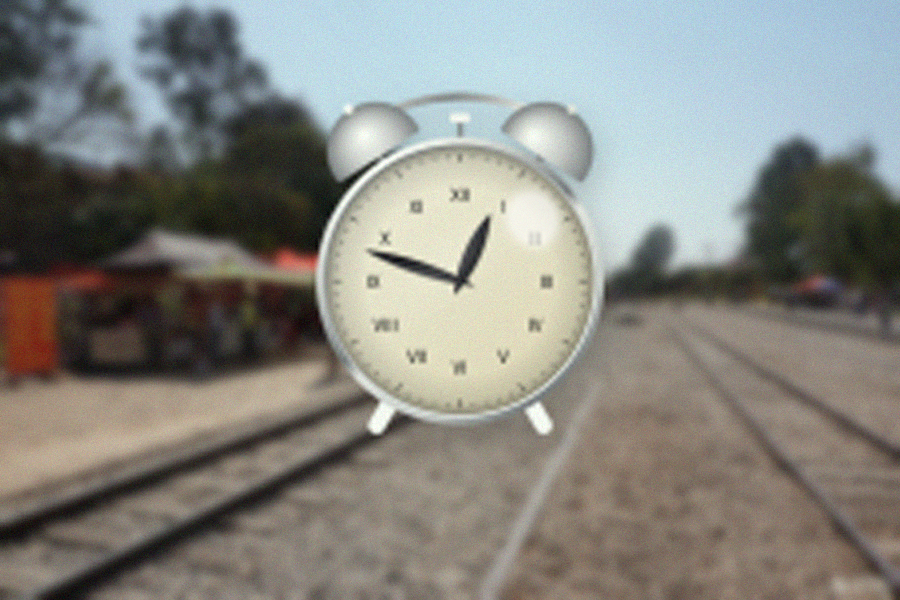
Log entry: 12,48
